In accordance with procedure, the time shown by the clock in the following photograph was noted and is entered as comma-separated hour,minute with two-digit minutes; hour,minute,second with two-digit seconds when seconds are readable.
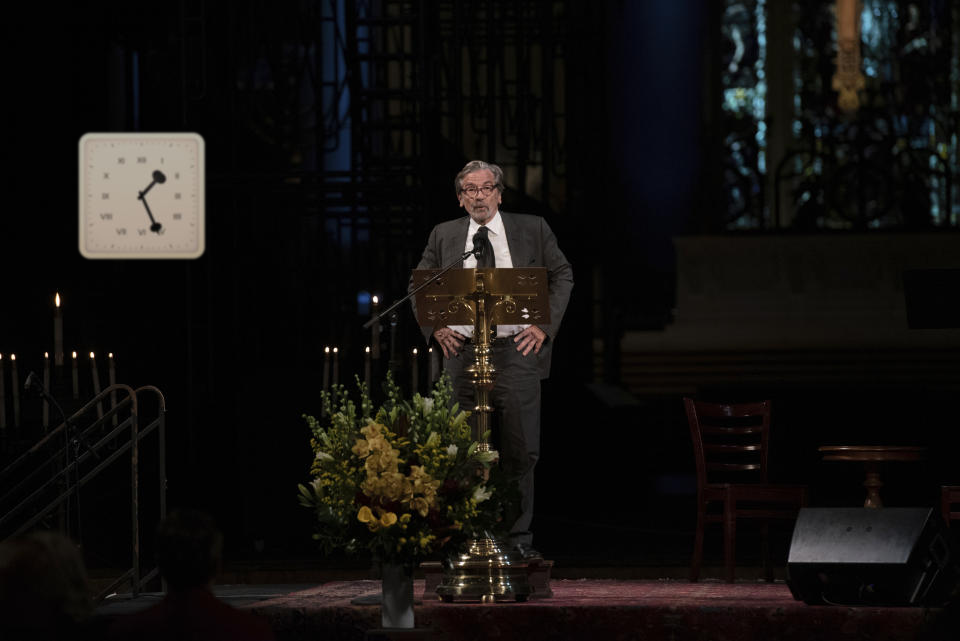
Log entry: 1,26
